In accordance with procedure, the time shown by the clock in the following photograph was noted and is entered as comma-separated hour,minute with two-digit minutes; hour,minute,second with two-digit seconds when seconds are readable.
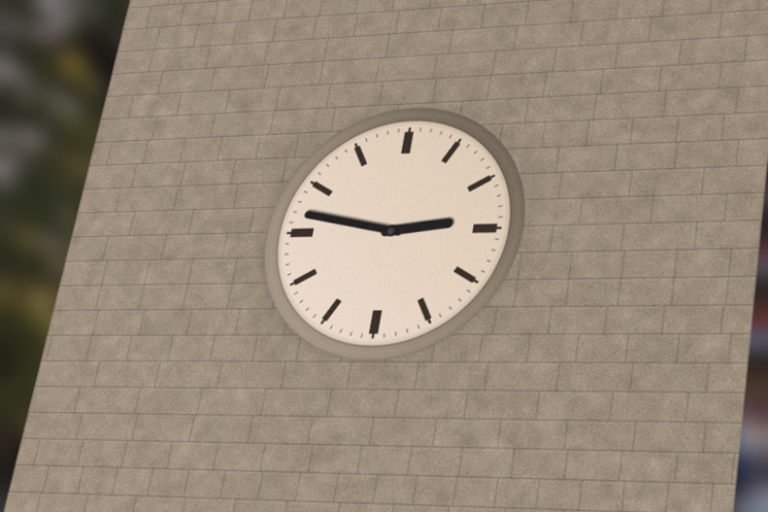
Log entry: 2,47
